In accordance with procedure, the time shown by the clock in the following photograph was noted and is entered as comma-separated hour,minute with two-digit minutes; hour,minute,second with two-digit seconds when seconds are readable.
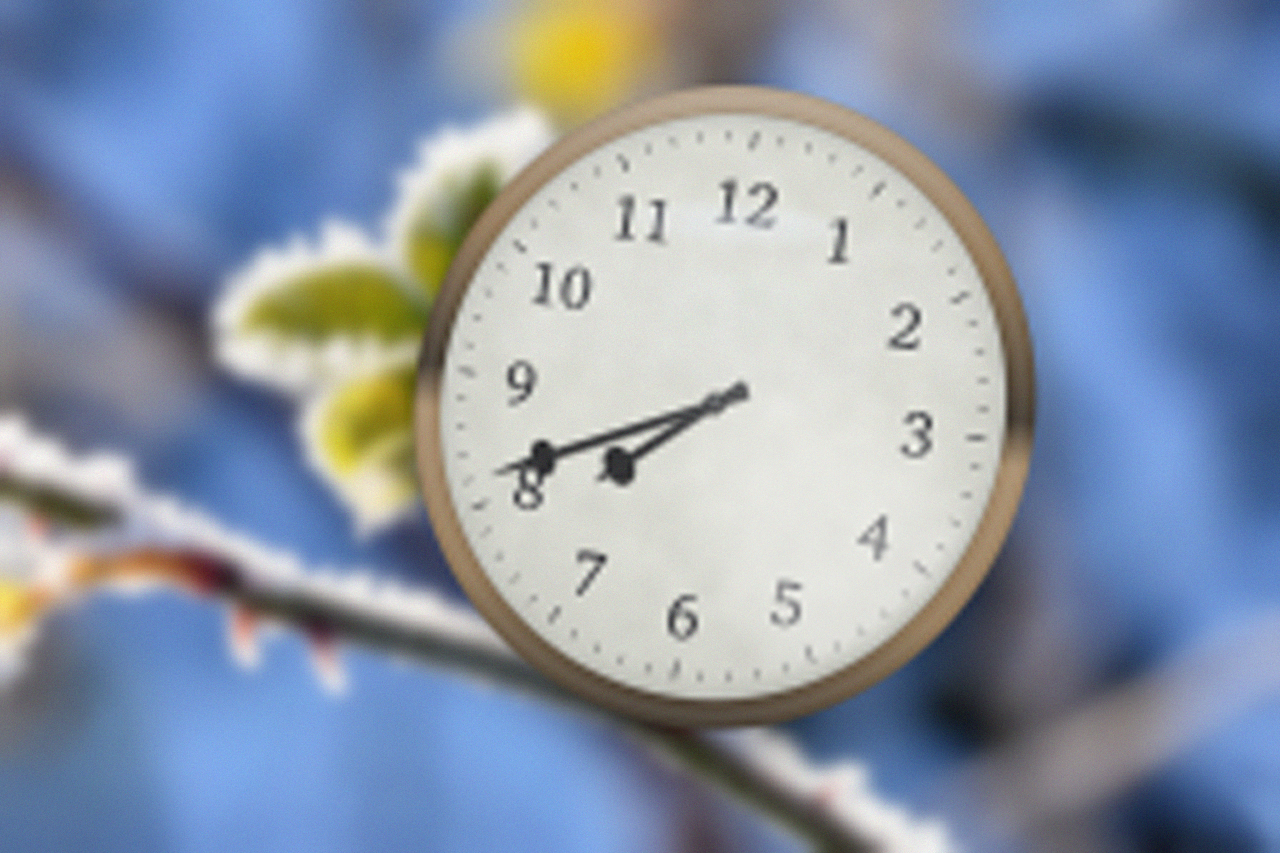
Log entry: 7,41
